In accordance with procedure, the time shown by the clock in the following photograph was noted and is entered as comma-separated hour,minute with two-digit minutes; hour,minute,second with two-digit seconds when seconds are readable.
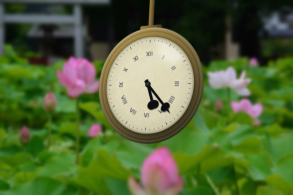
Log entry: 5,23
